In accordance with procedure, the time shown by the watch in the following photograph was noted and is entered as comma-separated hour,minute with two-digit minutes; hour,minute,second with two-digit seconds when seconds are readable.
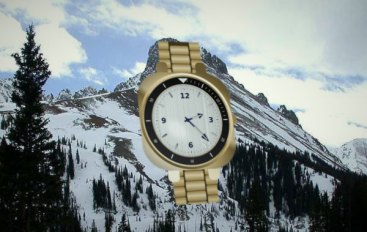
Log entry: 2,23
